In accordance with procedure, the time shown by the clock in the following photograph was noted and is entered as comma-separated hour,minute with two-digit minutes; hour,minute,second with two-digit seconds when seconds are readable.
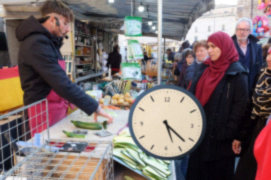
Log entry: 5,22
